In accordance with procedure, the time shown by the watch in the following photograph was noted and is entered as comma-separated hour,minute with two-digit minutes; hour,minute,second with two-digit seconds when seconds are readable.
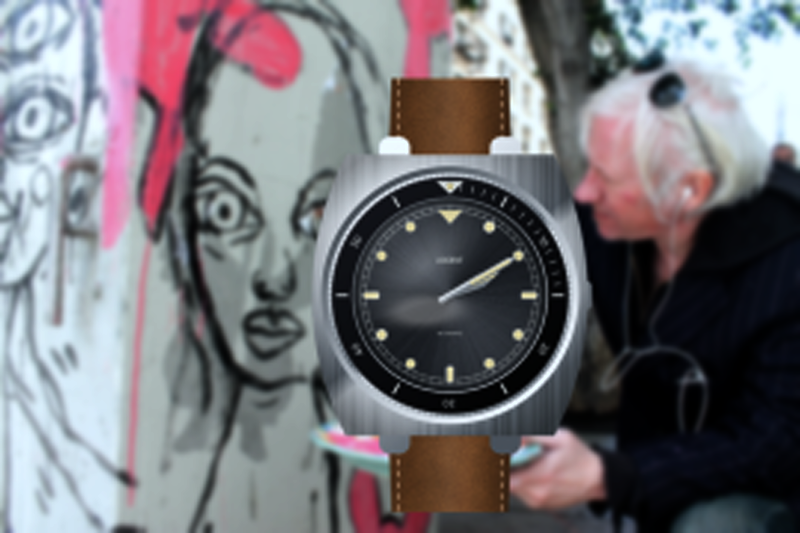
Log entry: 2,10
